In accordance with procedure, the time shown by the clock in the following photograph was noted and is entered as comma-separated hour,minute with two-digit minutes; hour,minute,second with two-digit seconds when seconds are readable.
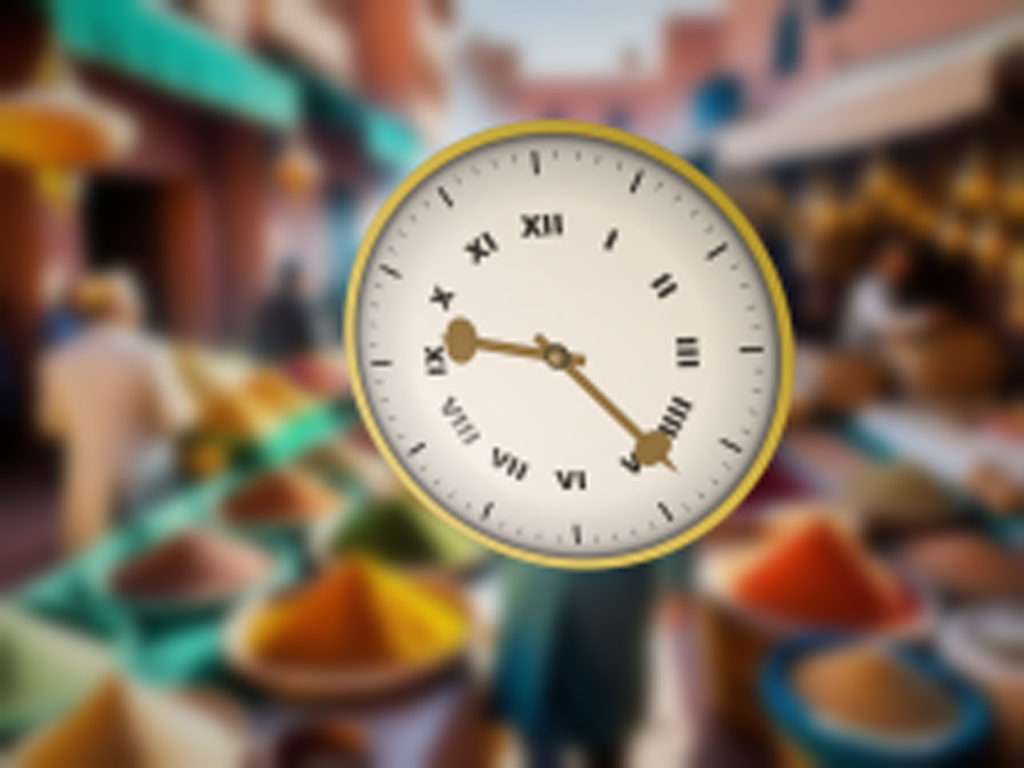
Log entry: 9,23
